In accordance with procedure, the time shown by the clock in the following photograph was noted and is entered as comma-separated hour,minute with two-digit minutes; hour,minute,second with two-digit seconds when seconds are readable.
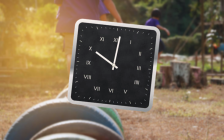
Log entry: 10,01
